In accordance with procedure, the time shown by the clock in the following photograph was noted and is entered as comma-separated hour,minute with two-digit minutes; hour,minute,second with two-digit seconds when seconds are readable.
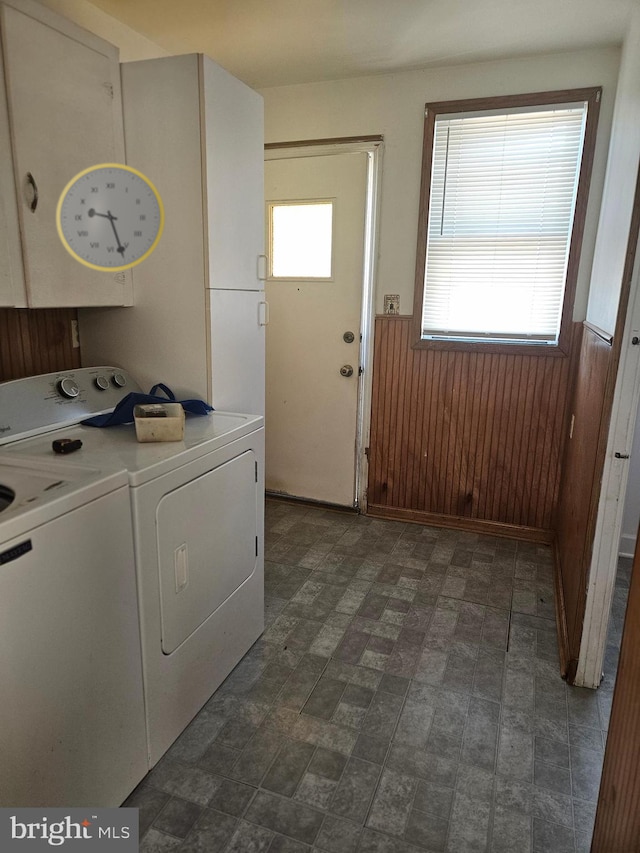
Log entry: 9,27
